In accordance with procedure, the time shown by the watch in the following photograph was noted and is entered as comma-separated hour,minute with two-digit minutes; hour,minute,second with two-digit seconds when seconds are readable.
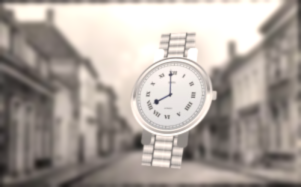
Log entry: 7,59
